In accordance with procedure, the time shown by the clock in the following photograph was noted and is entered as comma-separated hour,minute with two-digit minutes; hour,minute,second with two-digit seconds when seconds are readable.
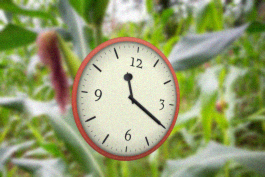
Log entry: 11,20
